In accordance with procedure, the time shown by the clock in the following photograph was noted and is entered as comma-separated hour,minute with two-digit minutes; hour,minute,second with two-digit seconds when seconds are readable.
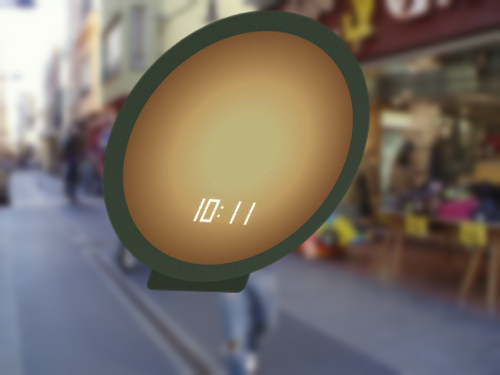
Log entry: 10,11
